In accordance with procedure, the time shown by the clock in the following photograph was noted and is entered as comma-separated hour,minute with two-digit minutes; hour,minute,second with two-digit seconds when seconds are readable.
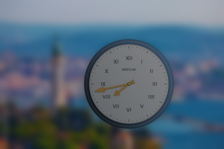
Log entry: 7,43
